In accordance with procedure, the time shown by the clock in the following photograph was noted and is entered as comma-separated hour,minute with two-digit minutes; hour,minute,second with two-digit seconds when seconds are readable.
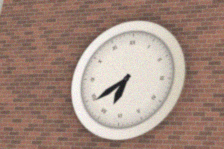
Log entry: 6,39
